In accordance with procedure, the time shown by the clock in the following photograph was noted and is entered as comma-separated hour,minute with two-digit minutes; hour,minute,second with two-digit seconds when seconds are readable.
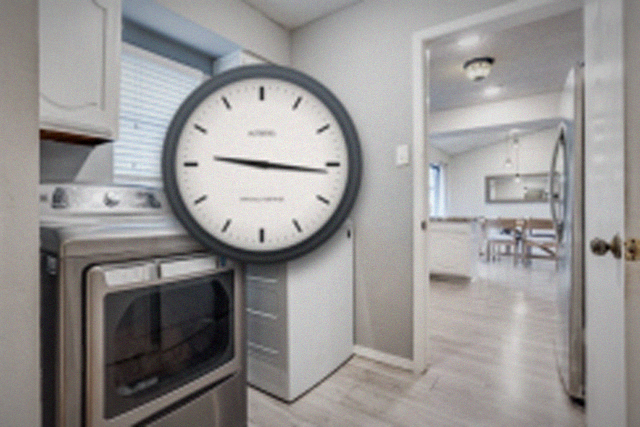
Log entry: 9,16
